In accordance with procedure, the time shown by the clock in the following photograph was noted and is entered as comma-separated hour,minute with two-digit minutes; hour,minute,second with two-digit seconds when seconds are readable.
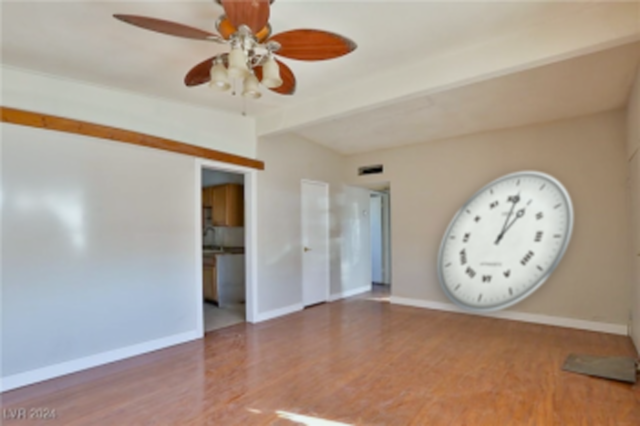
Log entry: 1,01
